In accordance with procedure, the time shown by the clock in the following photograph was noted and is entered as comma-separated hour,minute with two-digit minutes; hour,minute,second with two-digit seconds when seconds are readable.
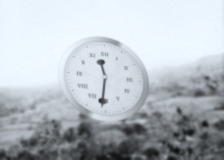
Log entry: 11,31
